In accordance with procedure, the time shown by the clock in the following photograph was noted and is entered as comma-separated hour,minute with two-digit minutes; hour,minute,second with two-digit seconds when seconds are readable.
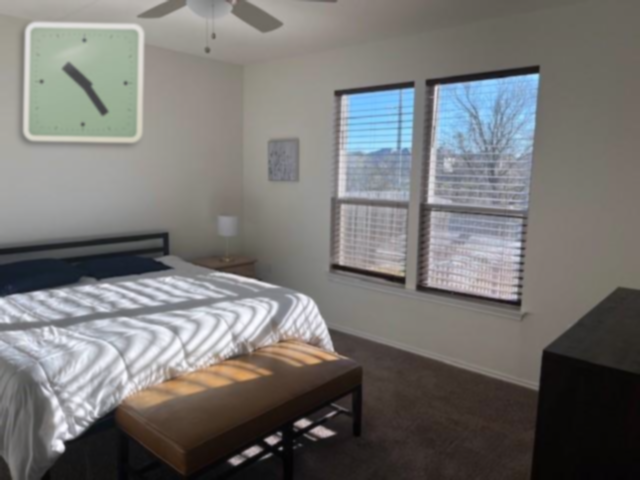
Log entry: 10,24
